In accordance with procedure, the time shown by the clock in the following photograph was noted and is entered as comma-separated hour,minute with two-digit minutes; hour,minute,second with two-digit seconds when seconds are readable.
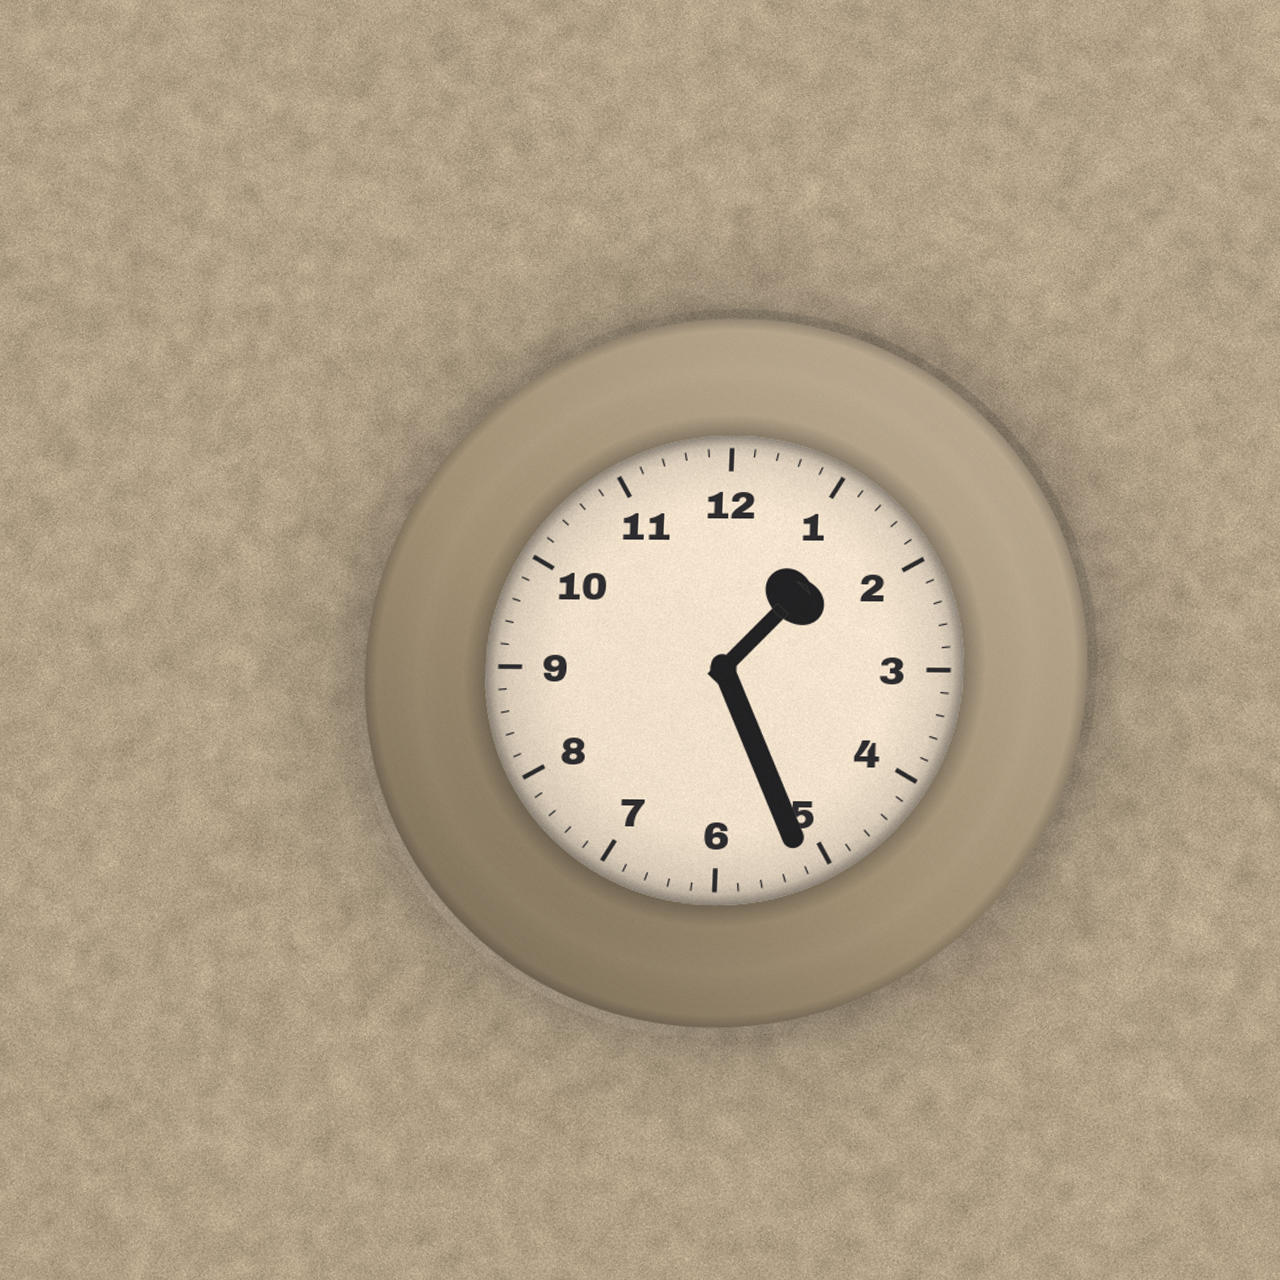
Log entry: 1,26
